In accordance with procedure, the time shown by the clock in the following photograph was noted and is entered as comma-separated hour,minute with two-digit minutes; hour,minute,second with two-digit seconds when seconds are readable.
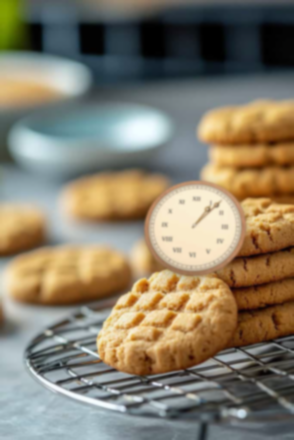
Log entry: 1,07
